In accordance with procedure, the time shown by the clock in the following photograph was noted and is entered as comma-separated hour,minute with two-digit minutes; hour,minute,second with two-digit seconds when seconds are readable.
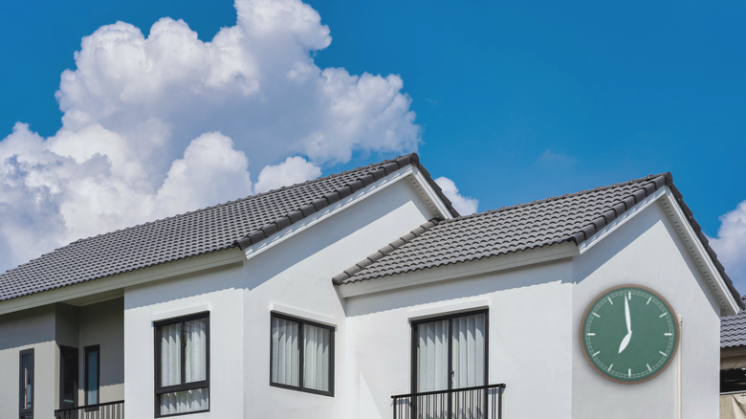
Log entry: 6,59
